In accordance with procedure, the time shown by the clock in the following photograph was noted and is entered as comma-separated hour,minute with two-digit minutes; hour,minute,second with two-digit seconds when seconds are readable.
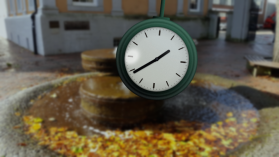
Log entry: 1,39
